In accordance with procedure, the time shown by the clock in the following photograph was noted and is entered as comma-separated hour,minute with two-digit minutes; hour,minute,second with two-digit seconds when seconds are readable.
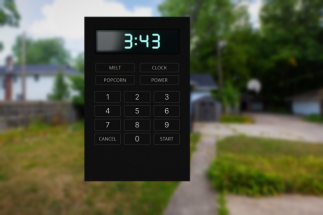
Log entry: 3,43
